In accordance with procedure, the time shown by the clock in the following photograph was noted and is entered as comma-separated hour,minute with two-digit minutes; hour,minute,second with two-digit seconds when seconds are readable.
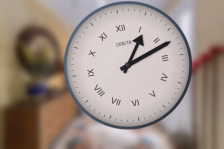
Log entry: 1,12
